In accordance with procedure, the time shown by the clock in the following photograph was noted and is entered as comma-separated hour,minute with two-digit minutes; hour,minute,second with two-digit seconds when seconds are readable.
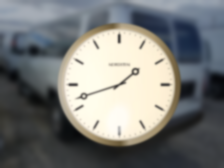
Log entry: 1,42
